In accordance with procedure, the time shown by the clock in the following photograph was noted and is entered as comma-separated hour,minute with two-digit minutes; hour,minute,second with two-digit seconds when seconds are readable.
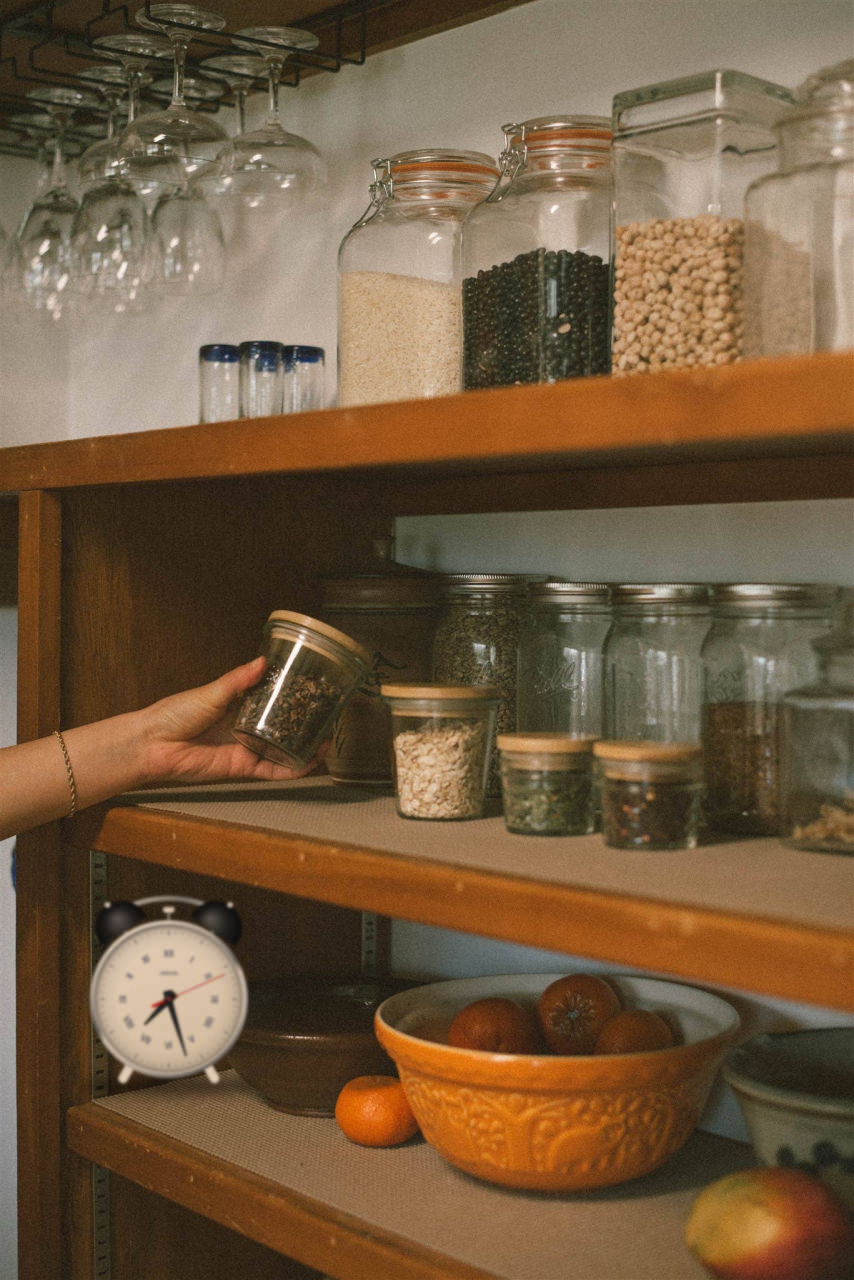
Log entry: 7,27,11
